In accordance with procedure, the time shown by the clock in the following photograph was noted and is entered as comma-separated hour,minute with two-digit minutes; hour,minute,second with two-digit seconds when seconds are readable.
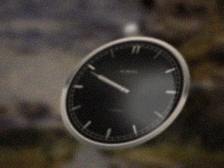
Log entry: 9,49
